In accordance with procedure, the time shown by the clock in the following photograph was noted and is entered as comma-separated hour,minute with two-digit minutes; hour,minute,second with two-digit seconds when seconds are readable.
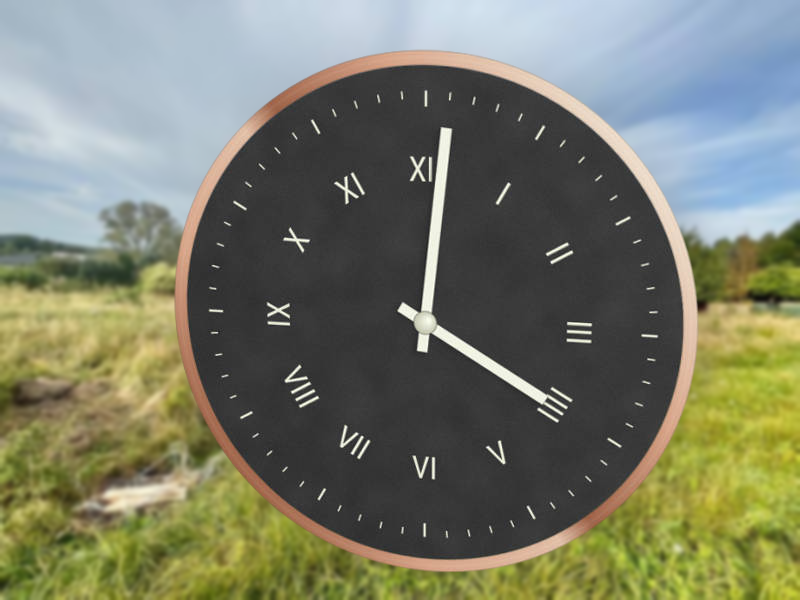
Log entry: 4,01
